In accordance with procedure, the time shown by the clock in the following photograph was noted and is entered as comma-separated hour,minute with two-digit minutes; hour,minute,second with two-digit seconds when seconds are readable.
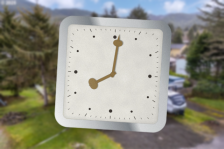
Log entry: 8,01
